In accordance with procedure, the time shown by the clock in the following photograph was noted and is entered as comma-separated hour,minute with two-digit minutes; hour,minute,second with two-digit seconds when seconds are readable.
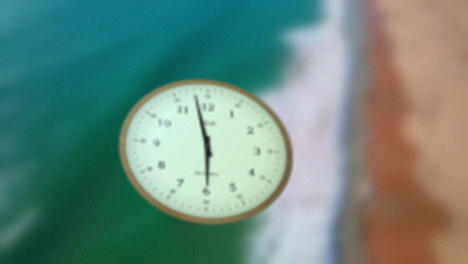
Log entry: 5,58
